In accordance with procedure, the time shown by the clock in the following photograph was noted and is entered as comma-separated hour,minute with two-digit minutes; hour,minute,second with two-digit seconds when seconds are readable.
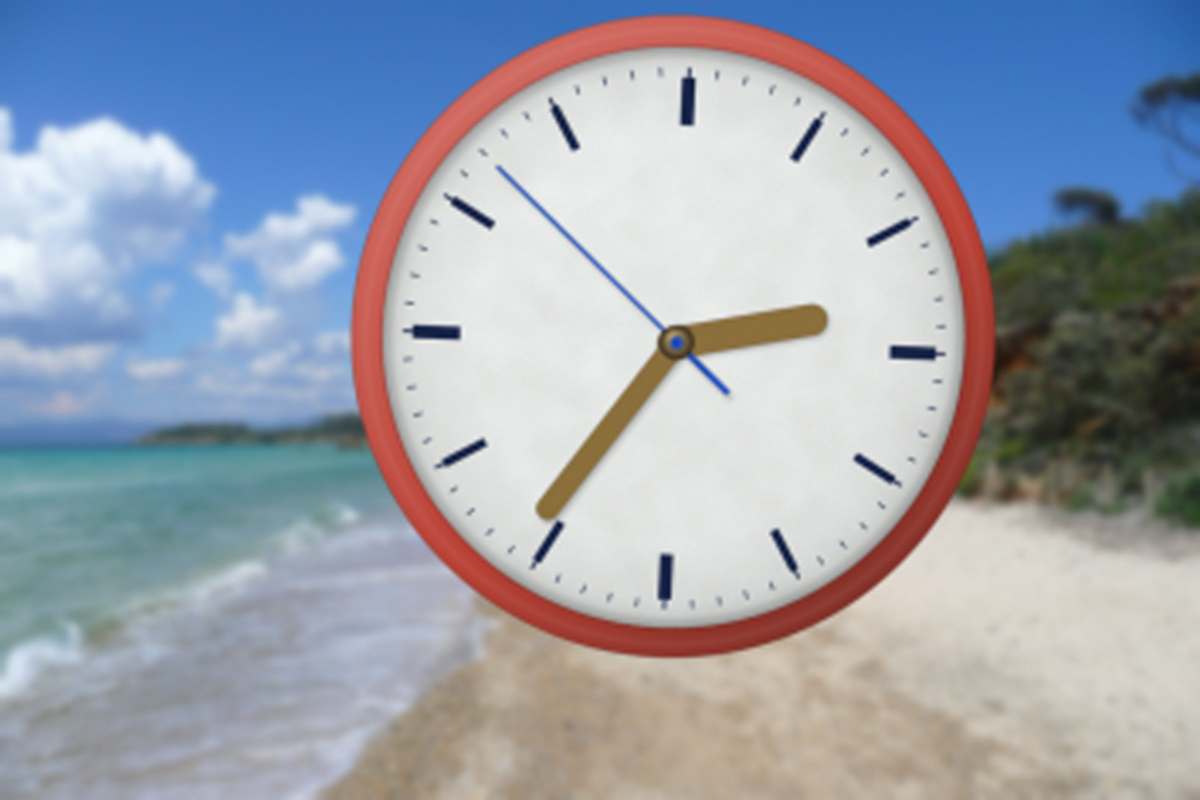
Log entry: 2,35,52
